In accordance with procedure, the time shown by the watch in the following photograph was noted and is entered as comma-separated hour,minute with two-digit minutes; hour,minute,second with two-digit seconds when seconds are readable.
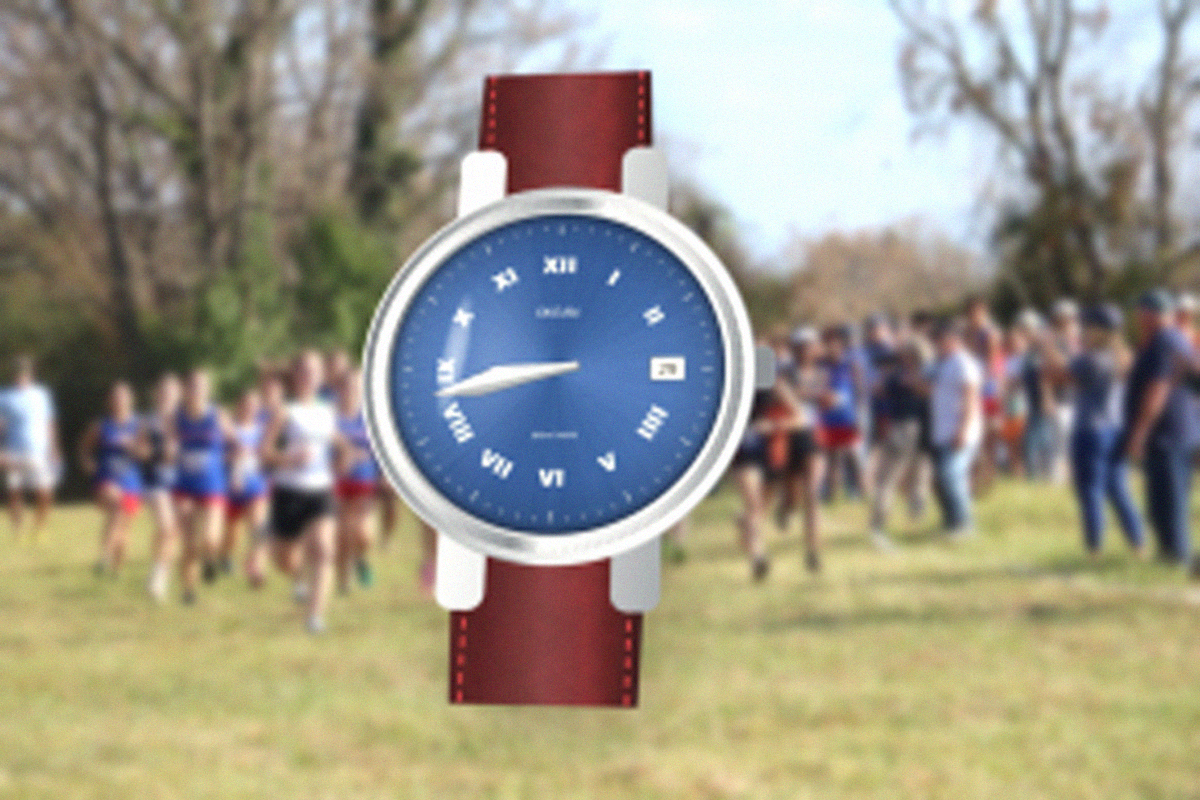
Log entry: 8,43
